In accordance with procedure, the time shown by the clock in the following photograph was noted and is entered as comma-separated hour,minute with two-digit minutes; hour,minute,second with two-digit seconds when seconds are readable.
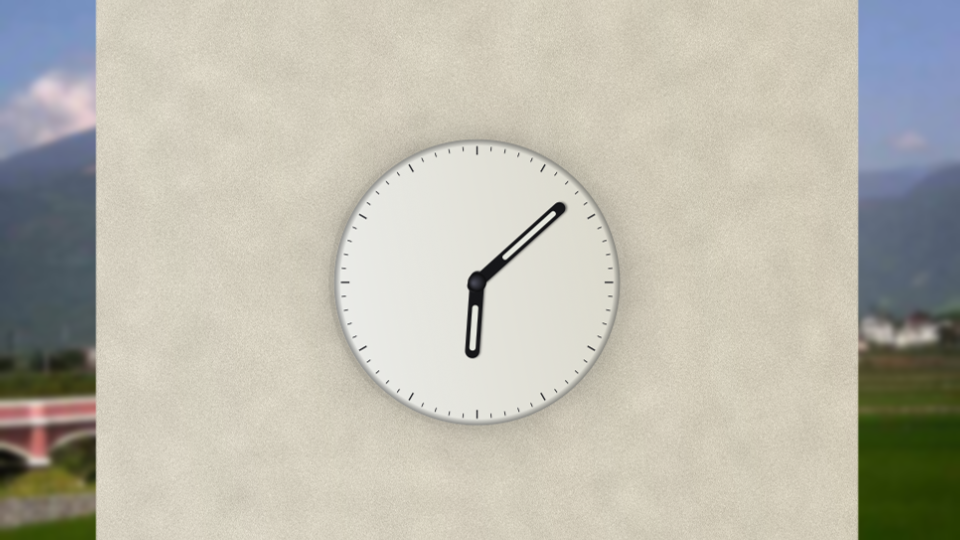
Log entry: 6,08
